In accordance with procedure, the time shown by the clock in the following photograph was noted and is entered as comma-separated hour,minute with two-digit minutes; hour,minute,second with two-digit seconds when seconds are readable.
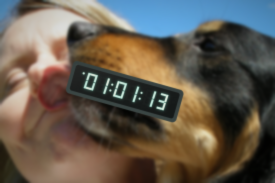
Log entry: 1,01,13
